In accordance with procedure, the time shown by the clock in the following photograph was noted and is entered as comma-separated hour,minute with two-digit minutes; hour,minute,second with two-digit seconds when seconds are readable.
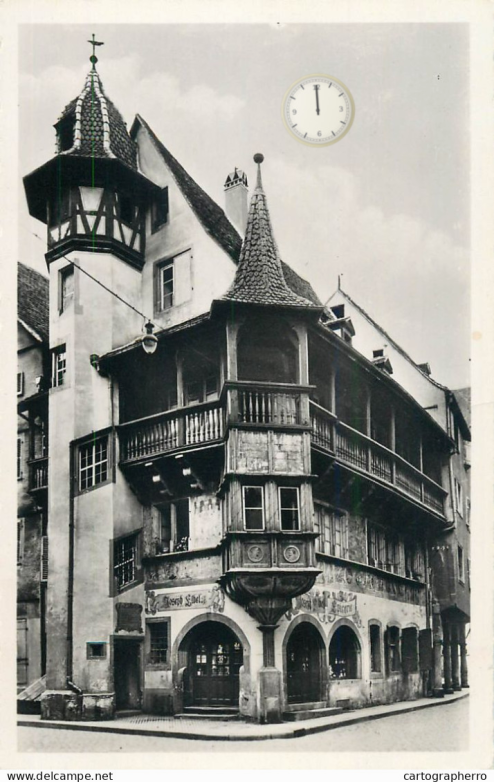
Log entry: 12,00
